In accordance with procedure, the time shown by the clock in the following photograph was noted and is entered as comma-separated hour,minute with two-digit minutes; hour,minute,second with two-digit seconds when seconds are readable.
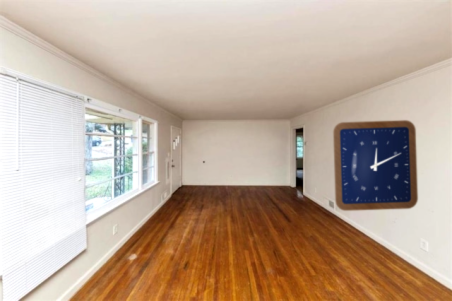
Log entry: 12,11
